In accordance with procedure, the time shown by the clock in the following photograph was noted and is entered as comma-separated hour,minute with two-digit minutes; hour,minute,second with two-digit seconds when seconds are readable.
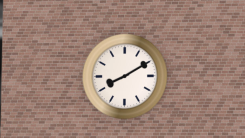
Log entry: 8,10
